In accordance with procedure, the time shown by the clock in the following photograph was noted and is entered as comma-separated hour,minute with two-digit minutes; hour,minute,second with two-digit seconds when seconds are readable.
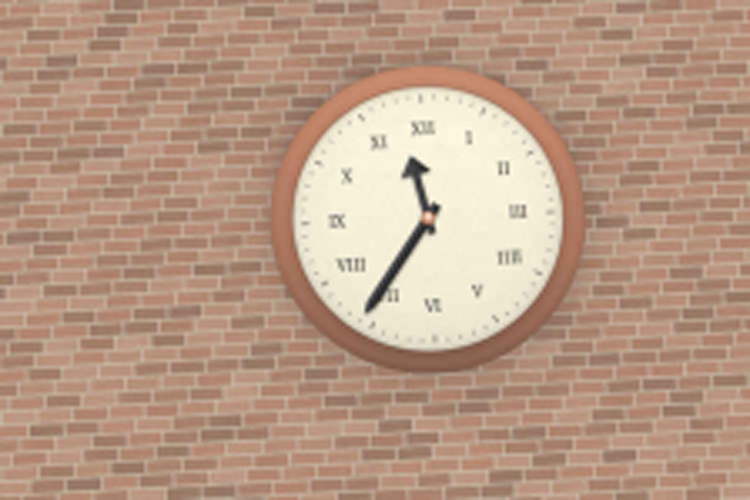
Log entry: 11,36
